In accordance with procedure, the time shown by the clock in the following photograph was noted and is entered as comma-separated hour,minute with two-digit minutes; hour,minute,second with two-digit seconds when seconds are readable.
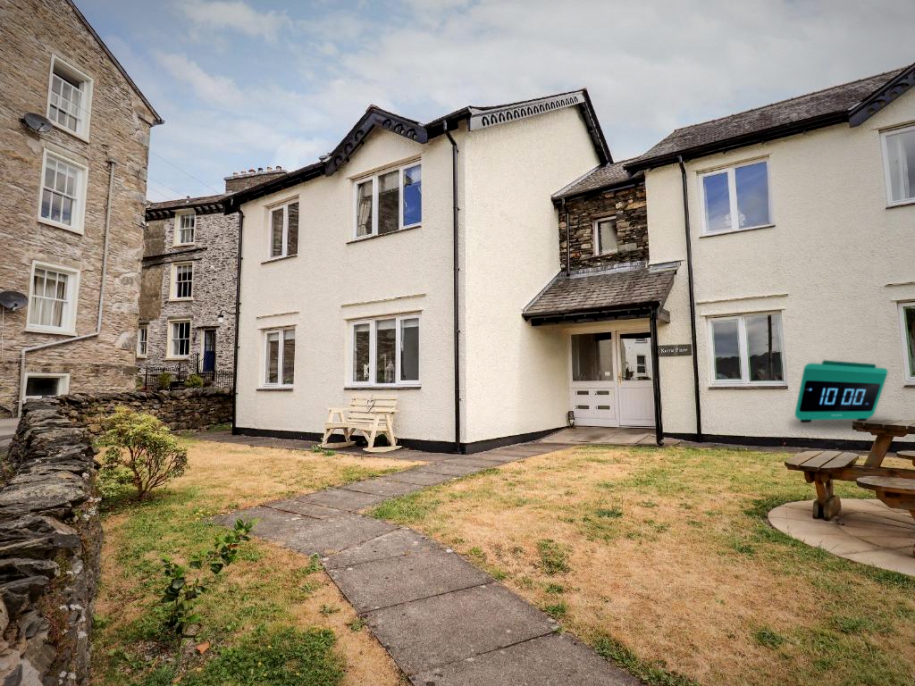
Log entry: 10,00
